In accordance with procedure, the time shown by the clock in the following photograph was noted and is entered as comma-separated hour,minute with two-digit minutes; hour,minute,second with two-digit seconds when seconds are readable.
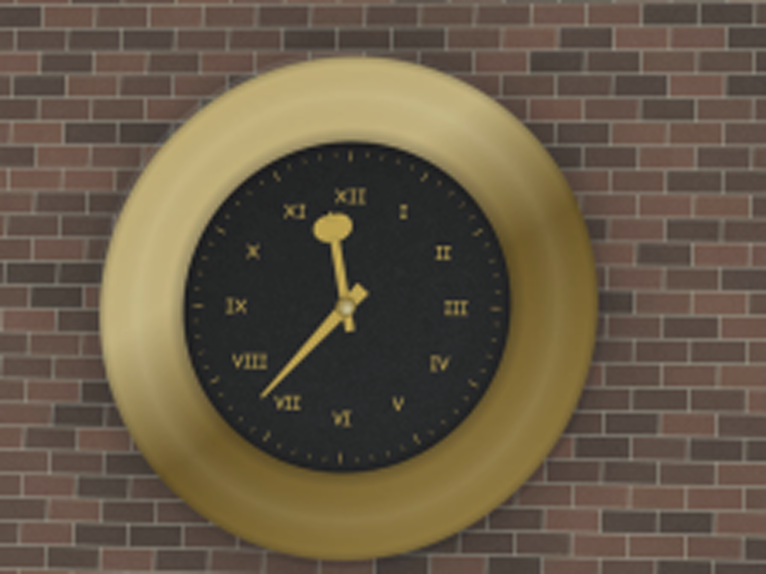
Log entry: 11,37
